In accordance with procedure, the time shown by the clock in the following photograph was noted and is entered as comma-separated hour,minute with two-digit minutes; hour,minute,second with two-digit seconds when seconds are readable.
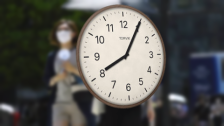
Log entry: 8,05
